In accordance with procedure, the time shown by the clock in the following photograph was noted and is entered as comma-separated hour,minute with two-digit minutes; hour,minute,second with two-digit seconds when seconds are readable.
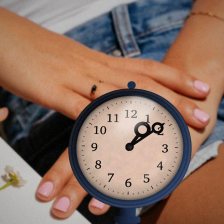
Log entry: 1,09
